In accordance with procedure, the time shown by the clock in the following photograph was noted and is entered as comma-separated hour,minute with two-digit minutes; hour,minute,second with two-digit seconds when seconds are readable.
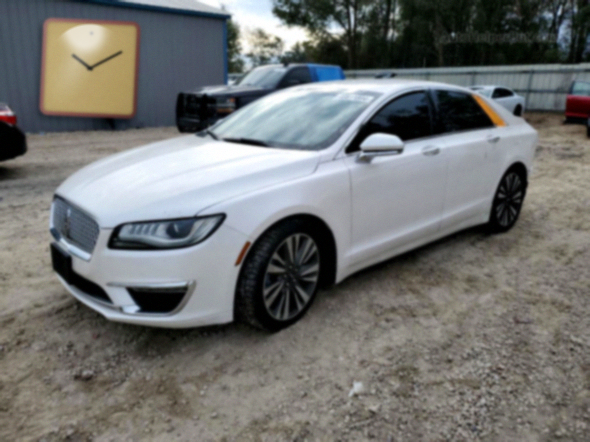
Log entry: 10,10
